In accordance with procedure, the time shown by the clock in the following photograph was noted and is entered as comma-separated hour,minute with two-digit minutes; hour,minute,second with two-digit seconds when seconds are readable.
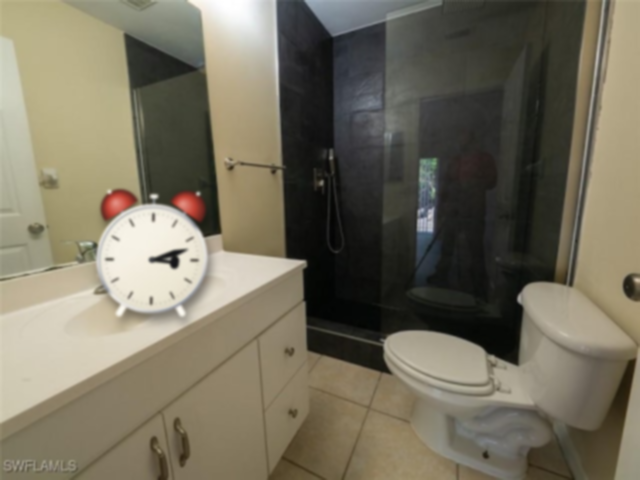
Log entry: 3,12
